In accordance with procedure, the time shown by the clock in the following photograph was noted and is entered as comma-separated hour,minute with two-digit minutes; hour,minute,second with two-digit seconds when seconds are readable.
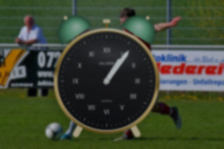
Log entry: 1,06
